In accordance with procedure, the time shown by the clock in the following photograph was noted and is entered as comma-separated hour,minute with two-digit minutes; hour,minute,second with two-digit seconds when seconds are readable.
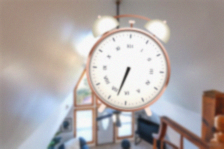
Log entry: 6,33
